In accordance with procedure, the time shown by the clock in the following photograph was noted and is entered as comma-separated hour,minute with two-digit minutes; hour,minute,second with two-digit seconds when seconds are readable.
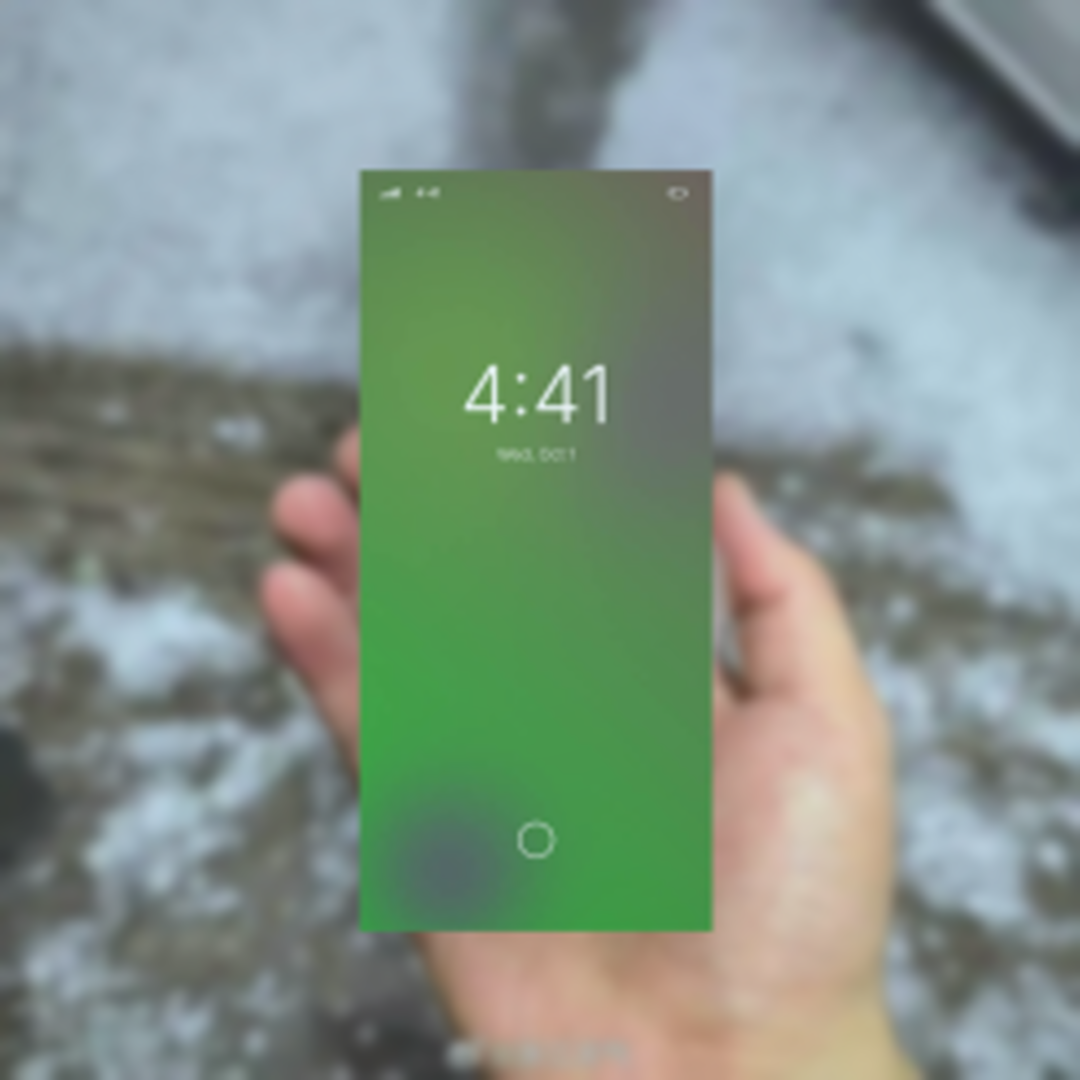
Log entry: 4,41
